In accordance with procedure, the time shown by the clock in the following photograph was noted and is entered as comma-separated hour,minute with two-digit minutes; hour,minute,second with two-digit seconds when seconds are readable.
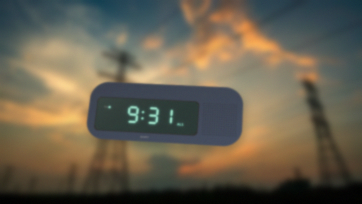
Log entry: 9,31
